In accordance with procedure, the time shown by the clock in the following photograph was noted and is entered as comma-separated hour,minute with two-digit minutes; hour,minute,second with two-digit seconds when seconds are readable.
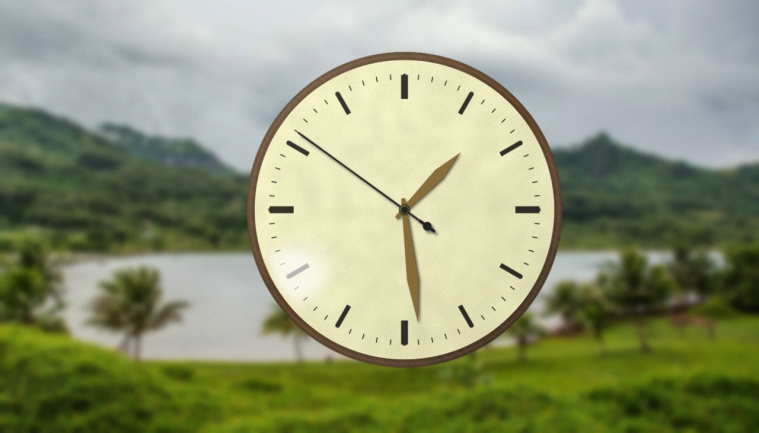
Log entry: 1,28,51
